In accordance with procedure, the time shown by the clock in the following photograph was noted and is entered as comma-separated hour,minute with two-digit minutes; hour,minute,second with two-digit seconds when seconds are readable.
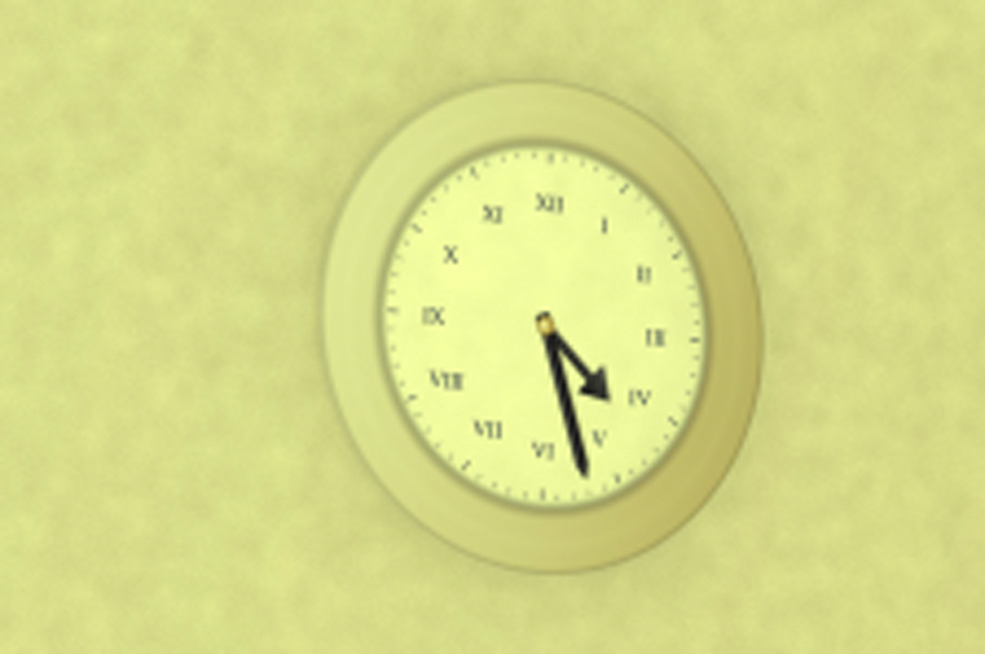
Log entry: 4,27
